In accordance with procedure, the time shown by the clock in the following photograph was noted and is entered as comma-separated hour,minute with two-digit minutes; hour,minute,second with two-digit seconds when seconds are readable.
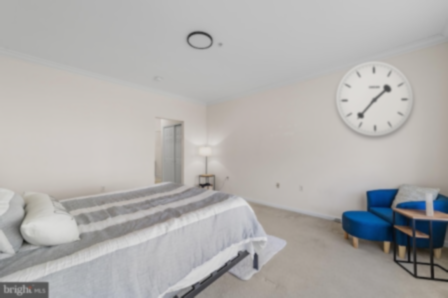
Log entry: 1,37
